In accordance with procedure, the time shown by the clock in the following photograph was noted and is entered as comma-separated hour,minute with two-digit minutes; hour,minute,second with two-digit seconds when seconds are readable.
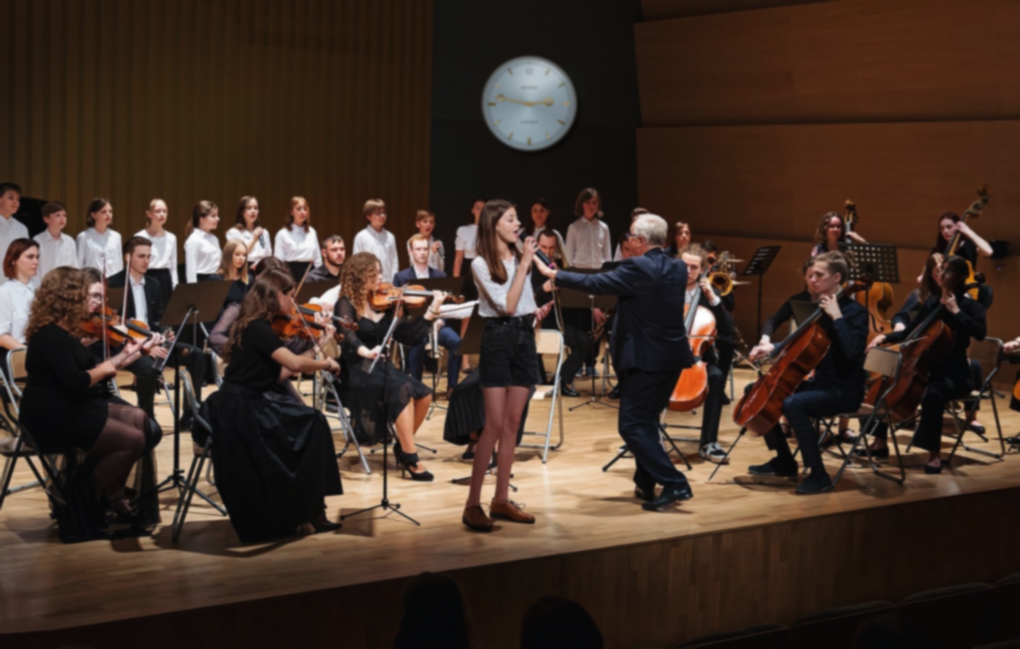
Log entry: 2,47
